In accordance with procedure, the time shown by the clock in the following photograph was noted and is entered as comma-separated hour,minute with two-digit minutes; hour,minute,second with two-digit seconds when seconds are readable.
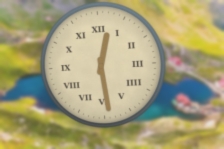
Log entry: 12,29
